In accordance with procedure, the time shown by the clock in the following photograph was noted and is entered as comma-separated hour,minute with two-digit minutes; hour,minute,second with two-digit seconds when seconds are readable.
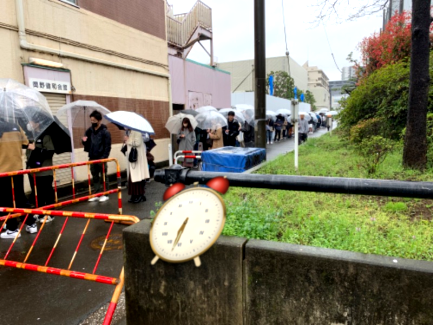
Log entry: 6,32
